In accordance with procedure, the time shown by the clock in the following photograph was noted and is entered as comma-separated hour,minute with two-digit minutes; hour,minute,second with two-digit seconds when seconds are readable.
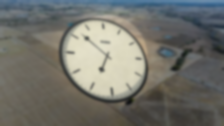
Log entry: 6,52
